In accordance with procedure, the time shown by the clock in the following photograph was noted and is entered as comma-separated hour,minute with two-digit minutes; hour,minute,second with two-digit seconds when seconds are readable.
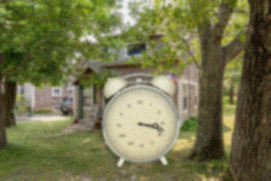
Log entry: 3,18
